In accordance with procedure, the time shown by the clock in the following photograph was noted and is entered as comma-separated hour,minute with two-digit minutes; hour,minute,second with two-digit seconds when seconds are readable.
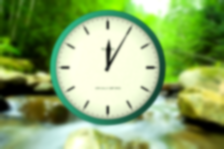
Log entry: 12,05
